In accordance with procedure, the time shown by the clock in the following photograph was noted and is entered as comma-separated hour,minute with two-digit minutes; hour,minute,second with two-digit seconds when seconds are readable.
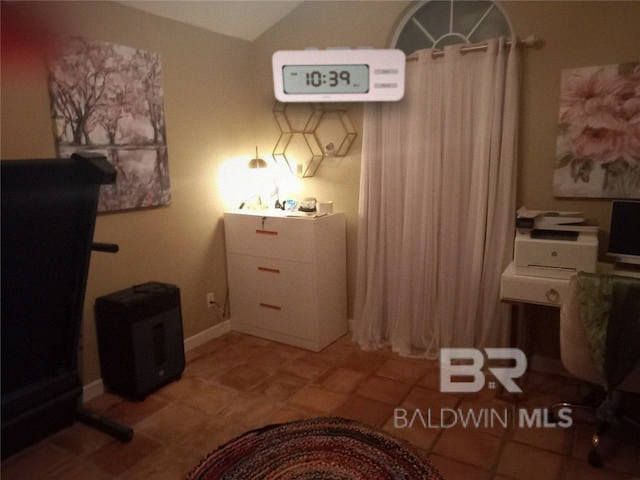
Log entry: 10,39
